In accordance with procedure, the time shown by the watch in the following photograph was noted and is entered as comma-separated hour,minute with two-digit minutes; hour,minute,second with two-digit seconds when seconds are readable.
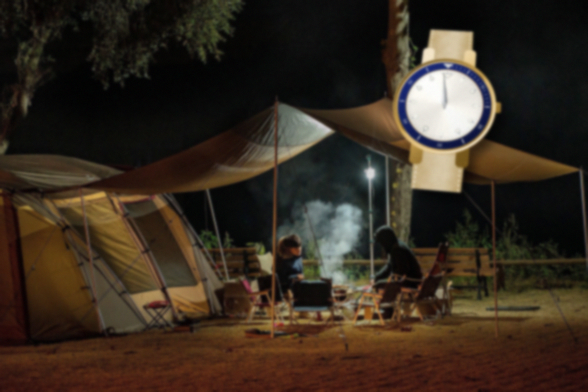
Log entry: 11,59
